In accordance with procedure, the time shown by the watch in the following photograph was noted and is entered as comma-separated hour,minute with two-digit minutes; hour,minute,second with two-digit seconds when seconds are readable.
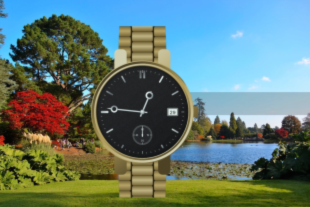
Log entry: 12,46
